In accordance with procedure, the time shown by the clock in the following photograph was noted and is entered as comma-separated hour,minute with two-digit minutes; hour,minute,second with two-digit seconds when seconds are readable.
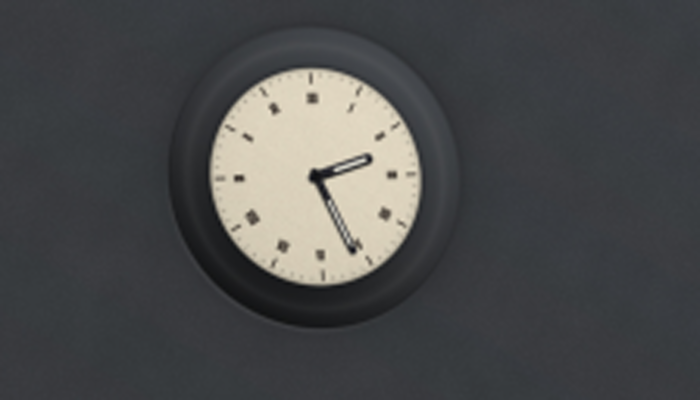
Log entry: 2,26
